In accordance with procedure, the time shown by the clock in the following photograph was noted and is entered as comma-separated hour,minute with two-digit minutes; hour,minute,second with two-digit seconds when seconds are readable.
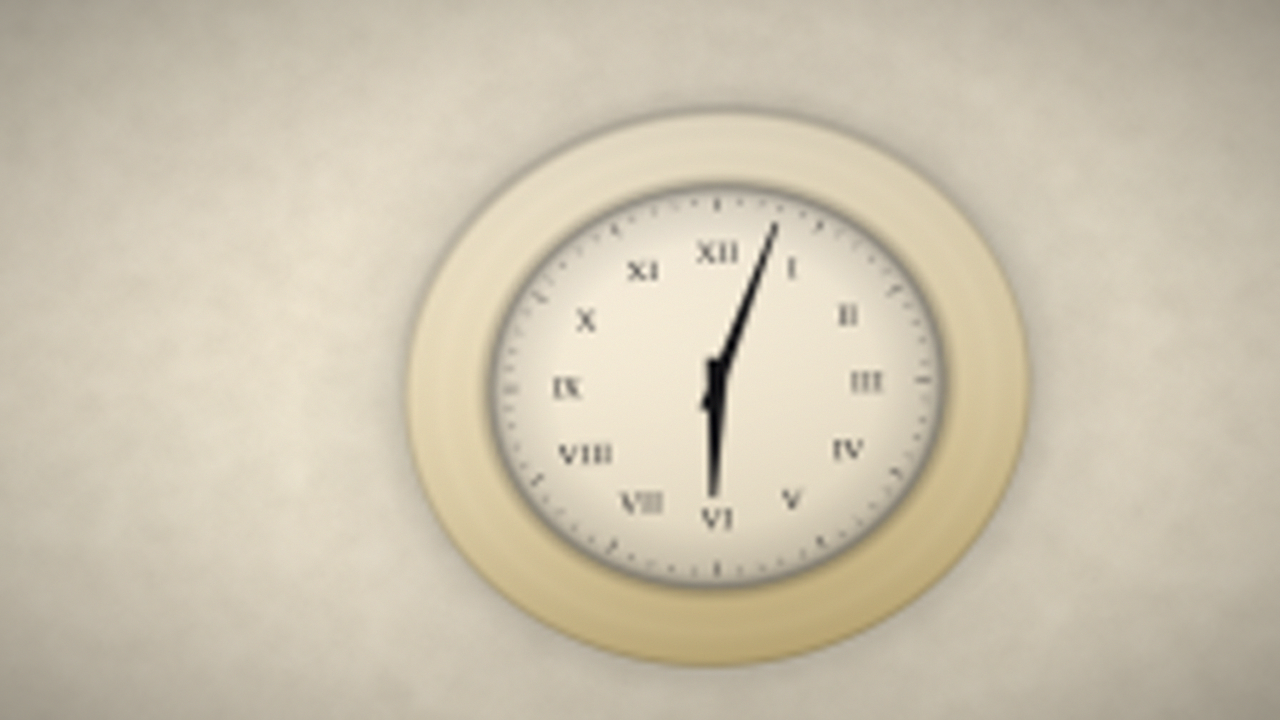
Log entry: 6,03
